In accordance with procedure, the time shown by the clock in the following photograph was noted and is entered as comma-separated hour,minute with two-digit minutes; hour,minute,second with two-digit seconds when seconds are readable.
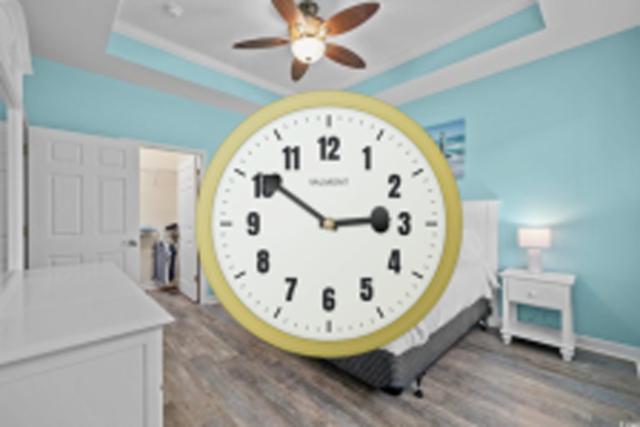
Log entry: 2,51
